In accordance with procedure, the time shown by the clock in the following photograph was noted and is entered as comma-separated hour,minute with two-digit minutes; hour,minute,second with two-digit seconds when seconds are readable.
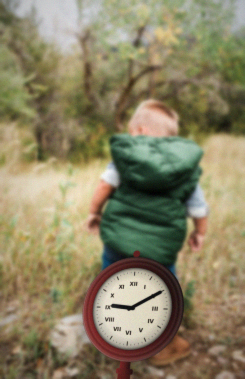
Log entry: 9,10
